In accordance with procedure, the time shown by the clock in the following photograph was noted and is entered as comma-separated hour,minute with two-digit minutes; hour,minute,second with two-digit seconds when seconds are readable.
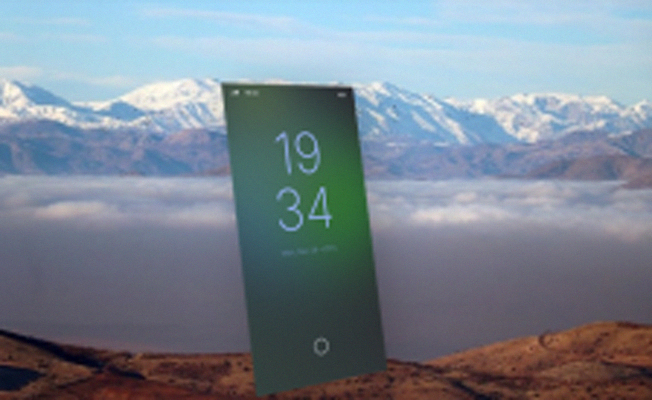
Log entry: 19,34
